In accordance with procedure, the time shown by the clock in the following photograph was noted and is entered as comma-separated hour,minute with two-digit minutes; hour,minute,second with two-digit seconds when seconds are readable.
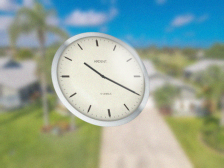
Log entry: 10,20
